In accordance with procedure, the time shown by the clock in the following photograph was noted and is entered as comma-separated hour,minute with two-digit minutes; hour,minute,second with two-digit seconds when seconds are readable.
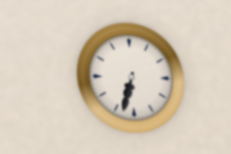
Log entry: 6,33
